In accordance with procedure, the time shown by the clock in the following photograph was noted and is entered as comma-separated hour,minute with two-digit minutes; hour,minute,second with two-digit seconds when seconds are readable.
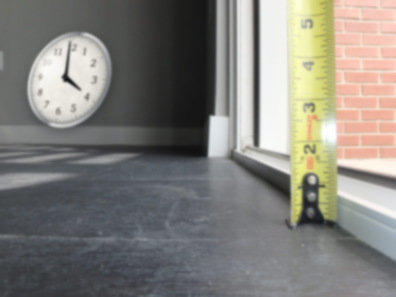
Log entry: 3,59
